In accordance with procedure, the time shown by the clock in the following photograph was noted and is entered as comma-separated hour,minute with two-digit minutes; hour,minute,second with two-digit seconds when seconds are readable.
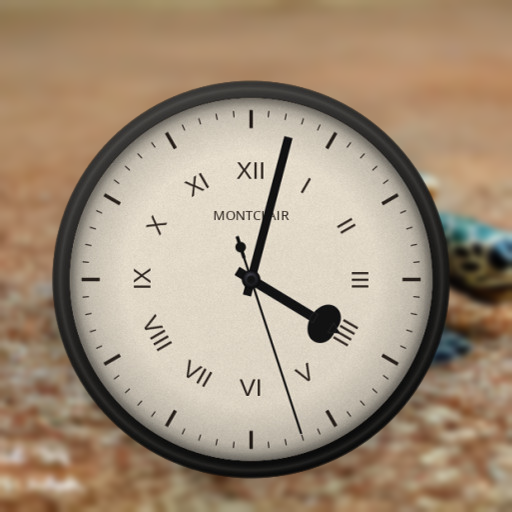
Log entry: 4,02,27
